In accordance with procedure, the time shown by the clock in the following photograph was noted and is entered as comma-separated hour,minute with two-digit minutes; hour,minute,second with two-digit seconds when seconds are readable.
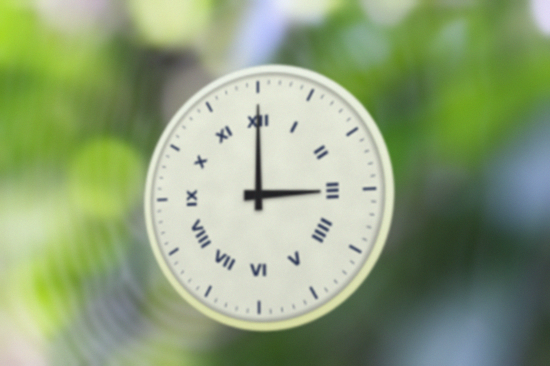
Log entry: 3,00
